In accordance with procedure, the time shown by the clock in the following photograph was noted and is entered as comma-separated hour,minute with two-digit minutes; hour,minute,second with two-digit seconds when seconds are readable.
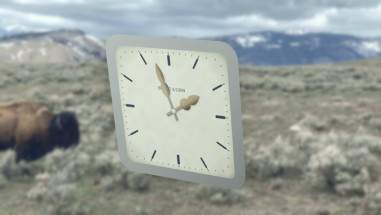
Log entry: 1,57
